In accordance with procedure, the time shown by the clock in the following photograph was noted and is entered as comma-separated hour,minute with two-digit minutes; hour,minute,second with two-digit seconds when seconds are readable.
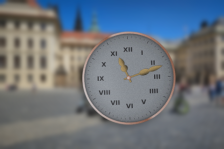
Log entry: 11,12
